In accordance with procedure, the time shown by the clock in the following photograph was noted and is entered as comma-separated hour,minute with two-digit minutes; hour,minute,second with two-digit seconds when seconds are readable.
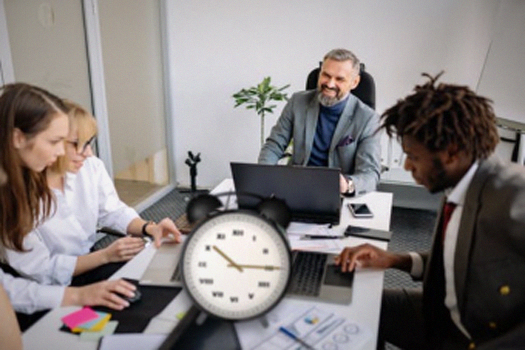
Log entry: 10,15
